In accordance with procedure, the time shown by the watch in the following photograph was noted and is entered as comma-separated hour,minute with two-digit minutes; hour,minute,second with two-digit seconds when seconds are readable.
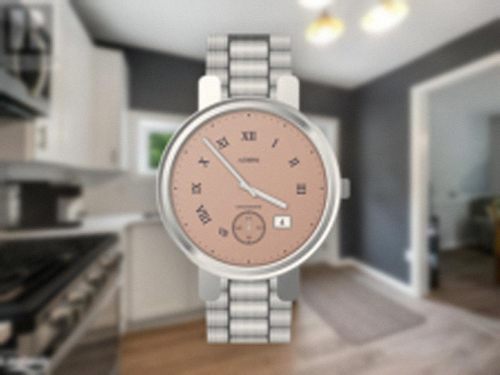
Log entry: 3,53
